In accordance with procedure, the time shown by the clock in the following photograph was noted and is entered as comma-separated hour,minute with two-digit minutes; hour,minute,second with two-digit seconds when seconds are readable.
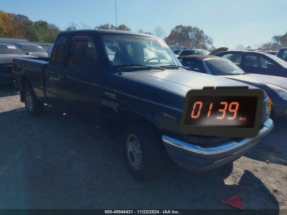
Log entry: 1,39
